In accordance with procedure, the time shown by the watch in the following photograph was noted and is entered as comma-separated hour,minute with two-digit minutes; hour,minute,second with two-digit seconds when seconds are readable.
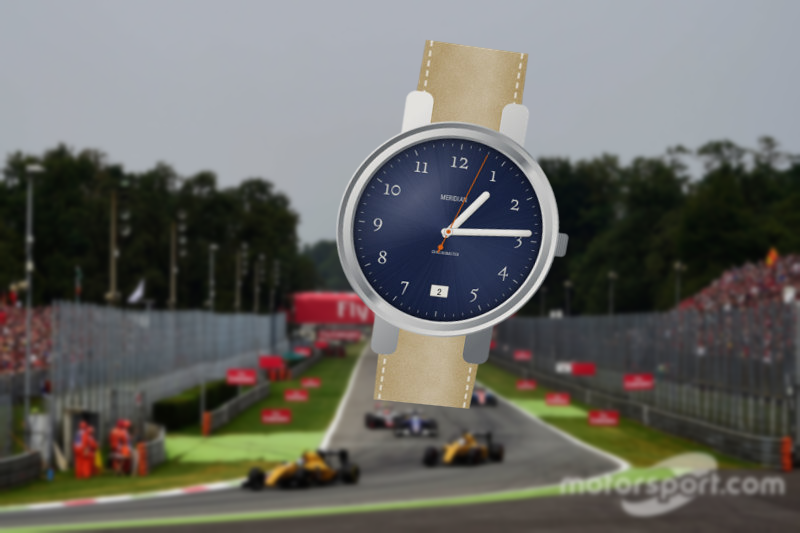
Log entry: 1,14,03
